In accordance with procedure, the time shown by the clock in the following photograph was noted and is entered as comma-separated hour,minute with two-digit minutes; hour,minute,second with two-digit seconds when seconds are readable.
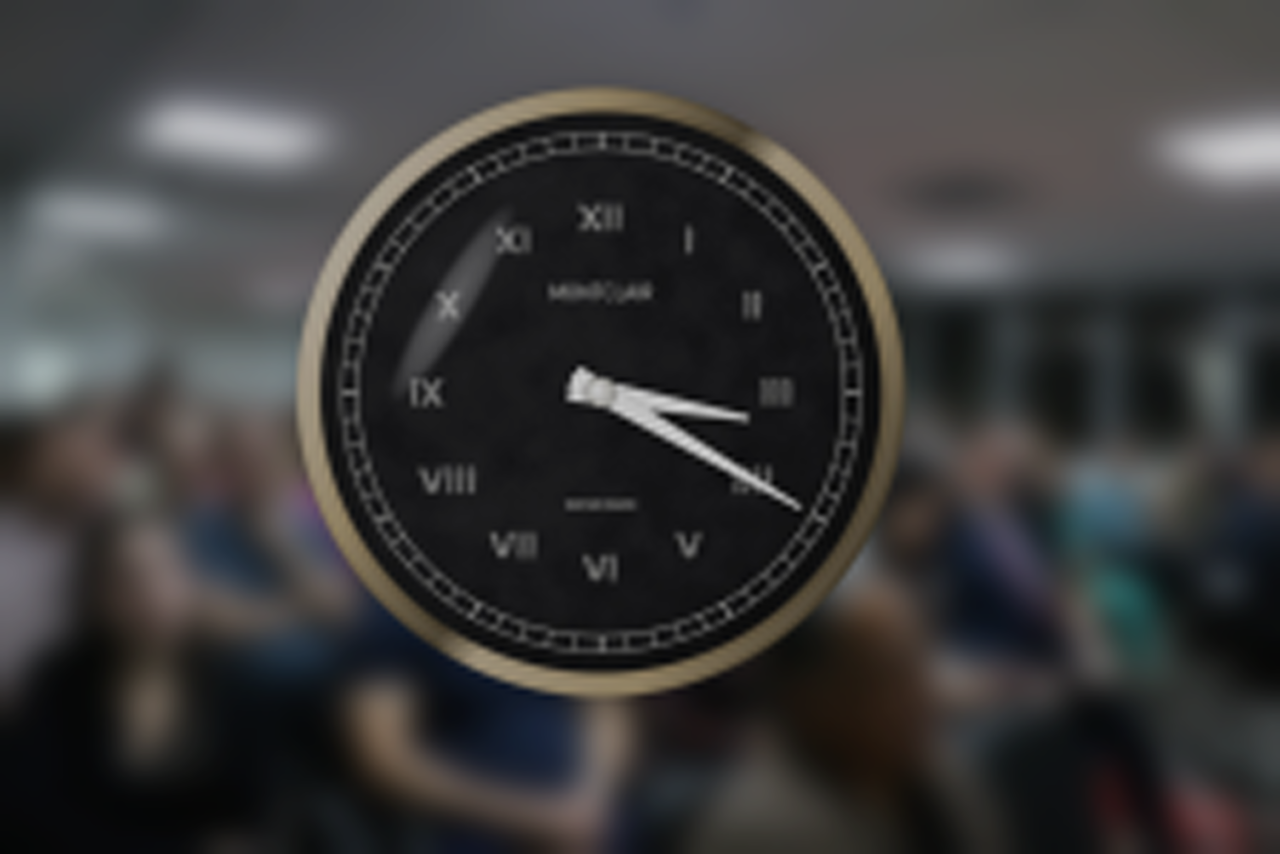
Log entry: 3,20
